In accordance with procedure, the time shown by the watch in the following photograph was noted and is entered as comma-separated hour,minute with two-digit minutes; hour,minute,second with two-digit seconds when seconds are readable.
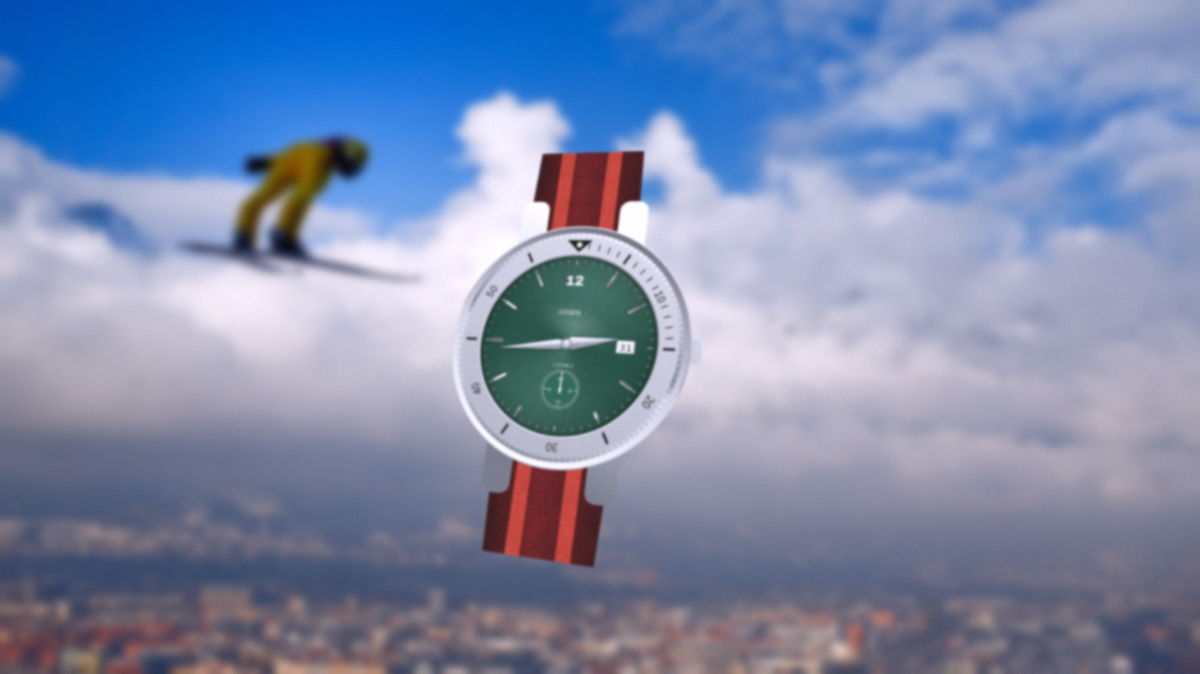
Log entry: 2,44
